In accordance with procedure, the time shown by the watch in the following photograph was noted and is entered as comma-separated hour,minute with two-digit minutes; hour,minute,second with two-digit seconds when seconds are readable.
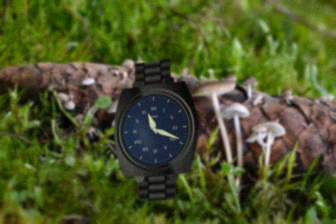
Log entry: 11,19
